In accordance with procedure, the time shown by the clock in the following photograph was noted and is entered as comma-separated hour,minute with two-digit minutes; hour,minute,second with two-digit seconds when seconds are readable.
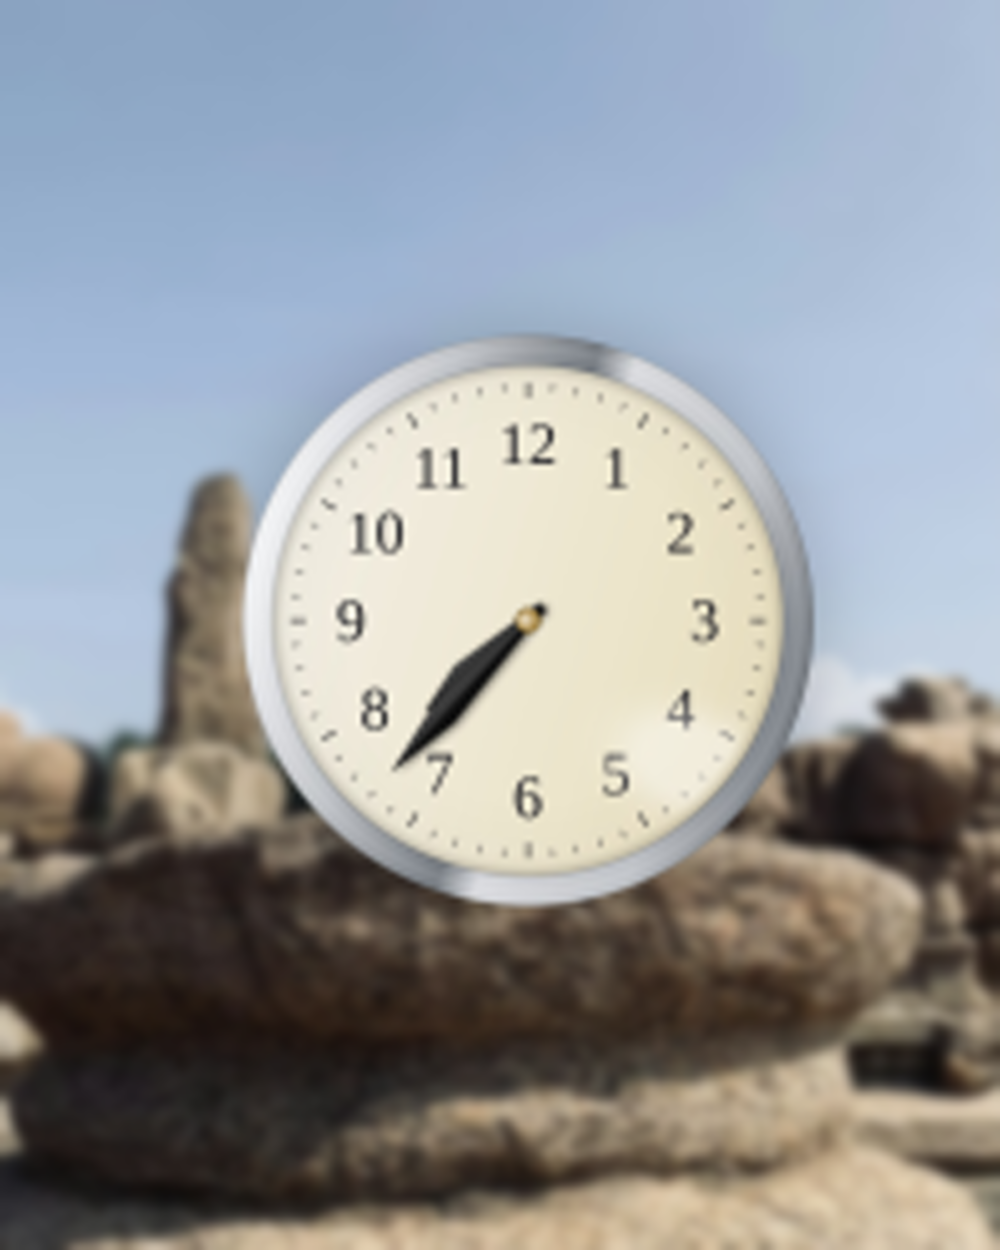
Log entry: 7,37
